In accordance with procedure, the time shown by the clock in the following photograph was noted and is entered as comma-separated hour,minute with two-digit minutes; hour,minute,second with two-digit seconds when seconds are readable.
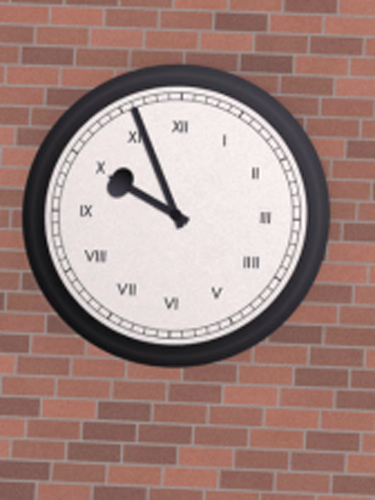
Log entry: 9,56
